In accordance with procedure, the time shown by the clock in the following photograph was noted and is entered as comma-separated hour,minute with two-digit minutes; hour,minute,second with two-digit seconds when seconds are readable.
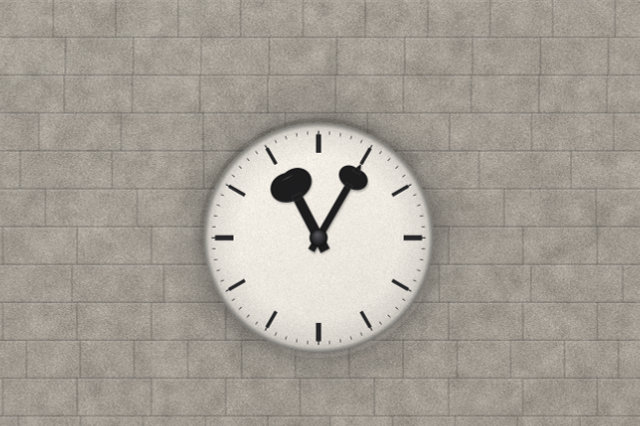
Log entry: 11,05
